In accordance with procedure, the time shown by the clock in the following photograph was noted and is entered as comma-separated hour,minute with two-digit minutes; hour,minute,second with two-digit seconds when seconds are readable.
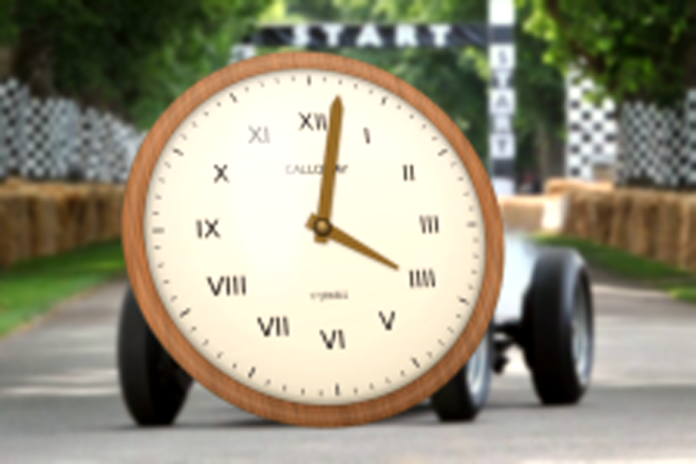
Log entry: 4,02
